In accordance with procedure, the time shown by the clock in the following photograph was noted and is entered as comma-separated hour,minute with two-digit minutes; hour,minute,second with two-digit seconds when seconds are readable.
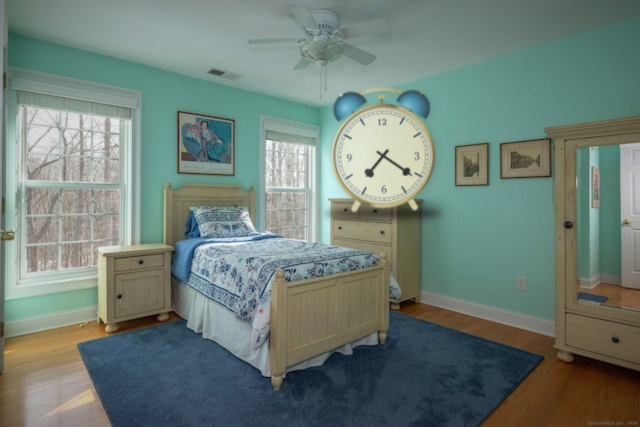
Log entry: 7,21
